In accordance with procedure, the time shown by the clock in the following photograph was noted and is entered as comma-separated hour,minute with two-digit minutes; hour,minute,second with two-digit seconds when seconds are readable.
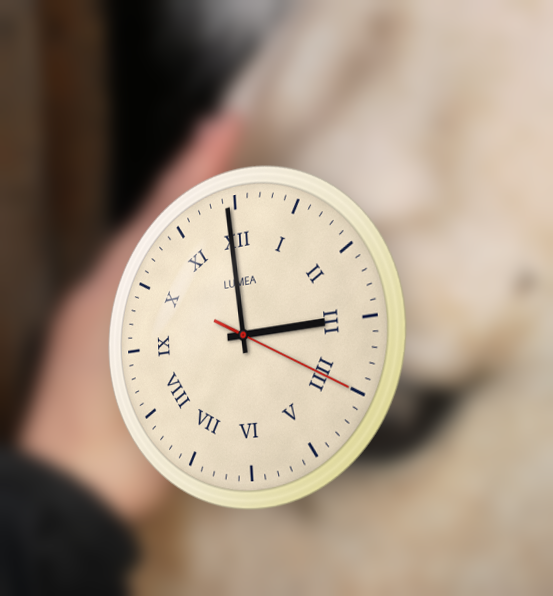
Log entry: 2,59,20
